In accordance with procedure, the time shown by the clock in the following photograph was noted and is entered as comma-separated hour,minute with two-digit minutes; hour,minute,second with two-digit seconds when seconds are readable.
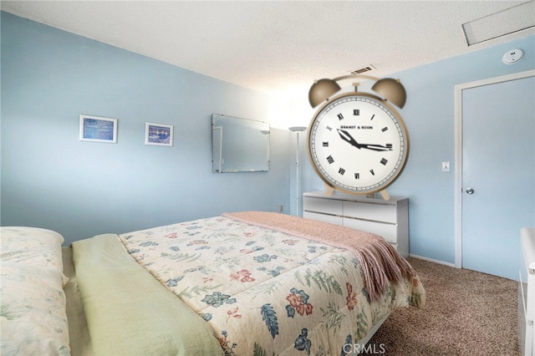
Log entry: 10,16
